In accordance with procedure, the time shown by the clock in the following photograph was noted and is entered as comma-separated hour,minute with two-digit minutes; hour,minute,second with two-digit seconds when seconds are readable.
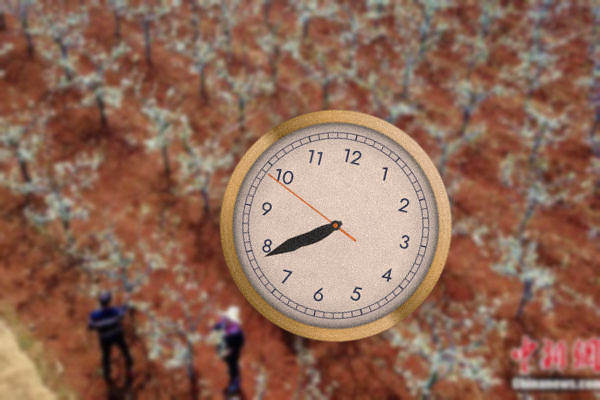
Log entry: 7,38,49
